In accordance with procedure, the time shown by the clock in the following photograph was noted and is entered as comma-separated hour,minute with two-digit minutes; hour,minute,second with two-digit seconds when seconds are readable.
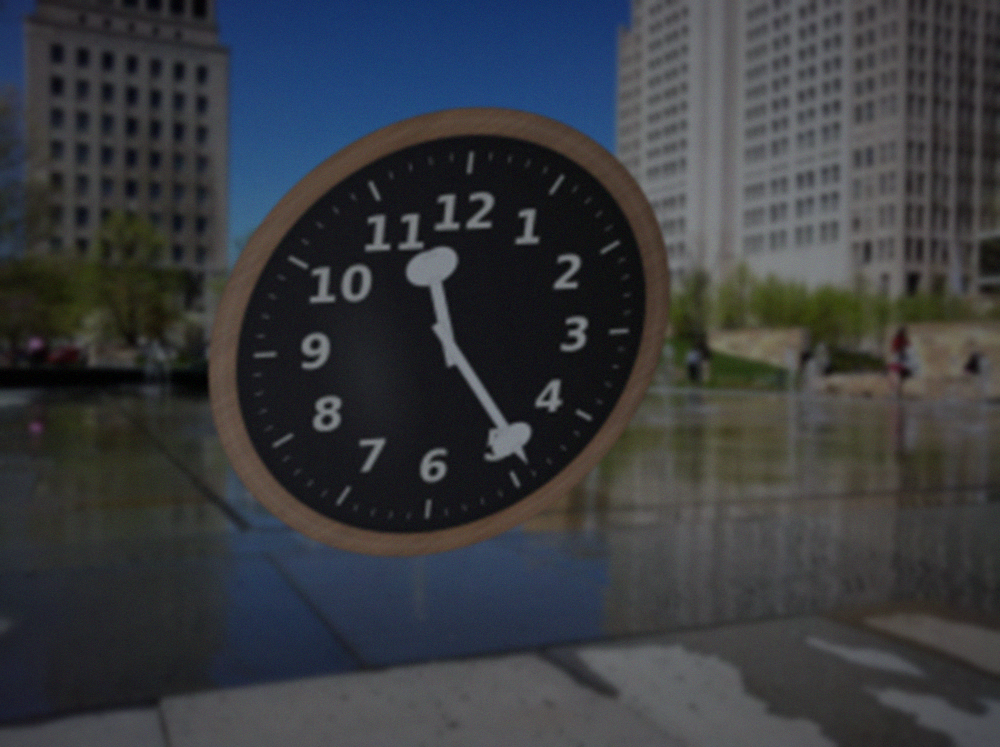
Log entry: 11,24
